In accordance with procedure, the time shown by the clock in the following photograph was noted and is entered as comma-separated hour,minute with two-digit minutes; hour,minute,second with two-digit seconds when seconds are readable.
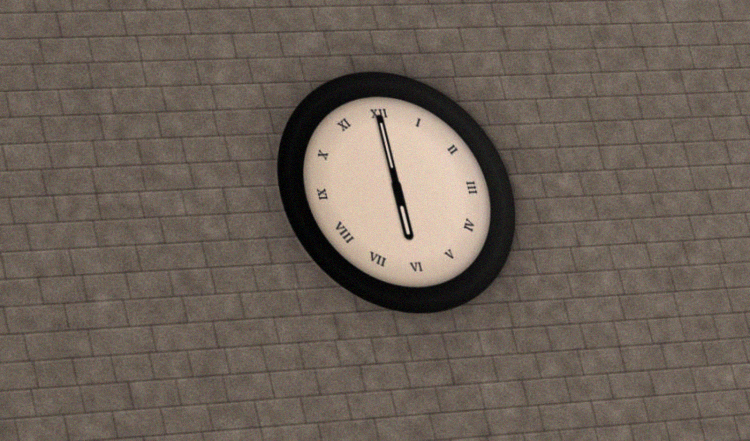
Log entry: 6,00
